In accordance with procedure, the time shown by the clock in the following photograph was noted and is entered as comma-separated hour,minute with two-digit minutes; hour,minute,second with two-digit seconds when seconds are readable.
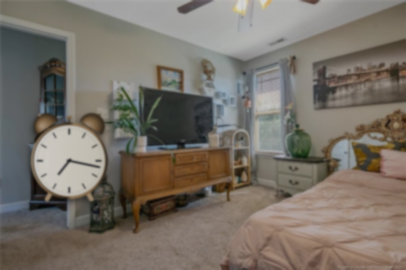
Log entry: 7,17
